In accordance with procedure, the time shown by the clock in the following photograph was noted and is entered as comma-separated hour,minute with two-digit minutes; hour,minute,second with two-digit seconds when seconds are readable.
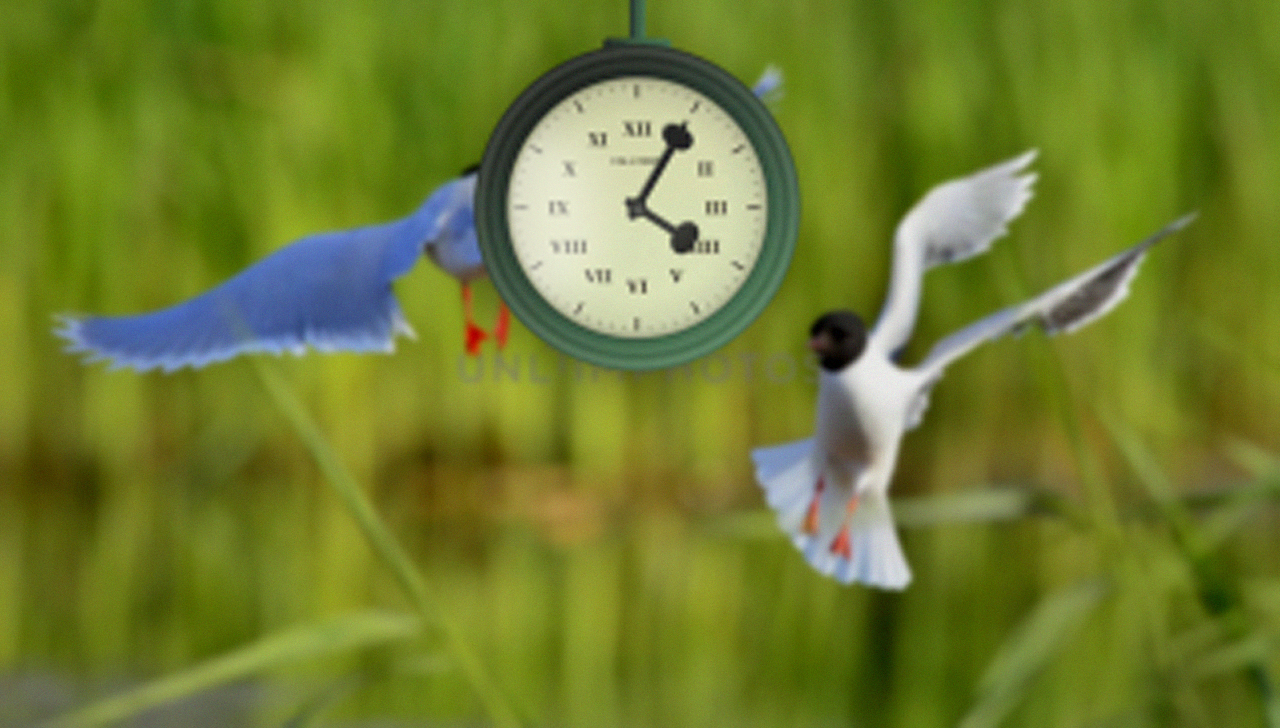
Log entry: 4,05
